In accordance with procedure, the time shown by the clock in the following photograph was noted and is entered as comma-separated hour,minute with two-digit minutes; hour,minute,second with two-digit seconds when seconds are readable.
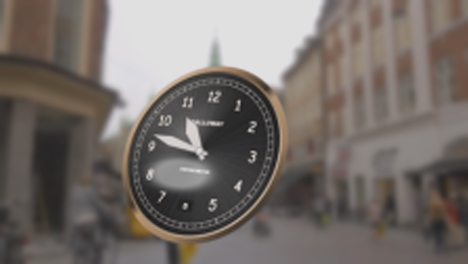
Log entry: 10,47
